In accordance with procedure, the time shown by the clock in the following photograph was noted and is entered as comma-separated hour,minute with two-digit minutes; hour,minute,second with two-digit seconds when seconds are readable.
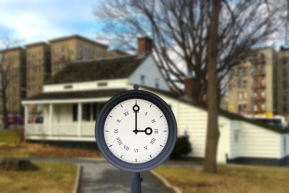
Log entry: 3,00
